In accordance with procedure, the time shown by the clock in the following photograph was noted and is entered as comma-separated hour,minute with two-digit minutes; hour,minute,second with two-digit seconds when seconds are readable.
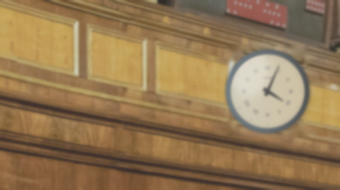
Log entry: 4,04
